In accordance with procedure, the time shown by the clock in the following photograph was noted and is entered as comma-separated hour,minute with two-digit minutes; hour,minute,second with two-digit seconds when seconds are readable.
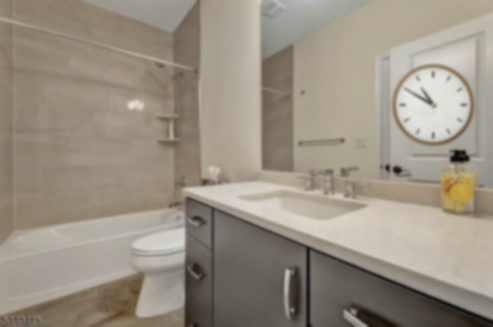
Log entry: 10,50
